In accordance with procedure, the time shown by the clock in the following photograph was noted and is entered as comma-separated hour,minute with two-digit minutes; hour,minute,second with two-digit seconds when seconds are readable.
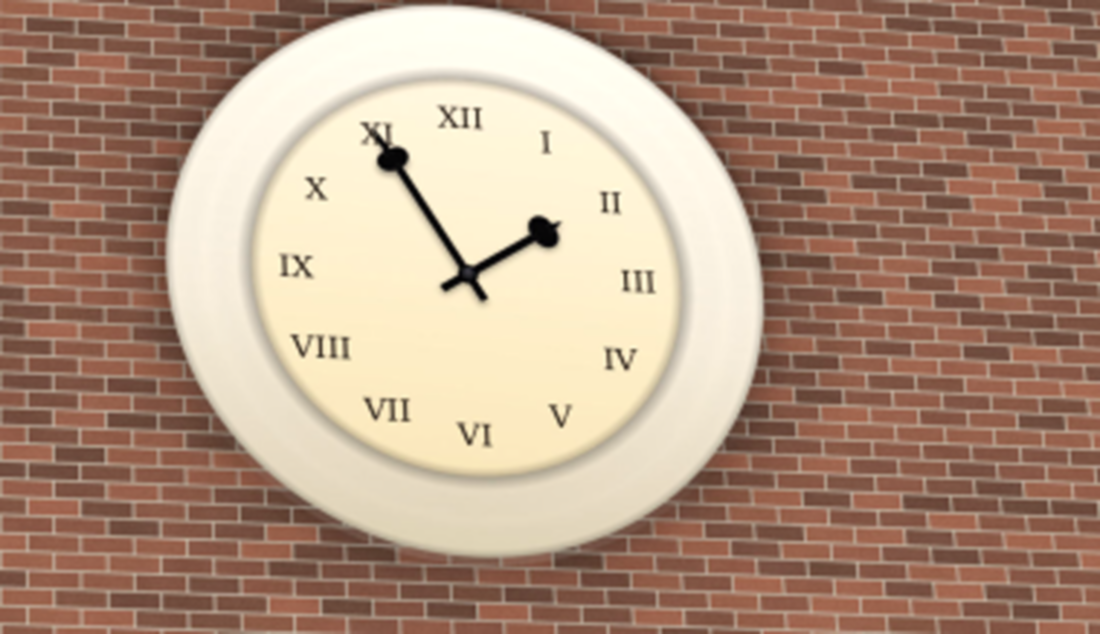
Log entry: 1,55
